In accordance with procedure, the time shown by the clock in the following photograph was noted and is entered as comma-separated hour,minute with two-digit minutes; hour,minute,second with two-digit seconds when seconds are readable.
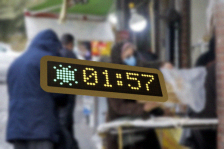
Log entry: 1,57
